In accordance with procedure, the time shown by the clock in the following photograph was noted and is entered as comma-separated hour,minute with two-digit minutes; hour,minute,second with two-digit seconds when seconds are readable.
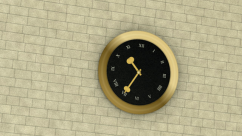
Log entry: 10,35
